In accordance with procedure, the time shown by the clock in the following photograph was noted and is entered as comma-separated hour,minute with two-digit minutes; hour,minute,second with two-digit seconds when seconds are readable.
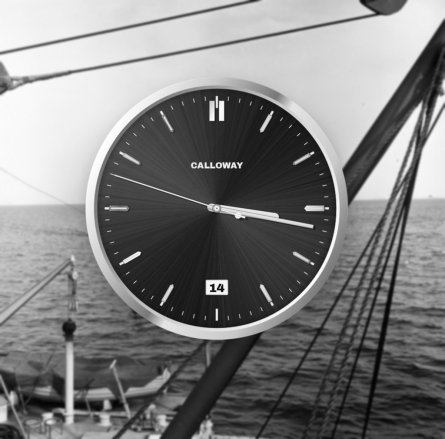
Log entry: 3,16,48
